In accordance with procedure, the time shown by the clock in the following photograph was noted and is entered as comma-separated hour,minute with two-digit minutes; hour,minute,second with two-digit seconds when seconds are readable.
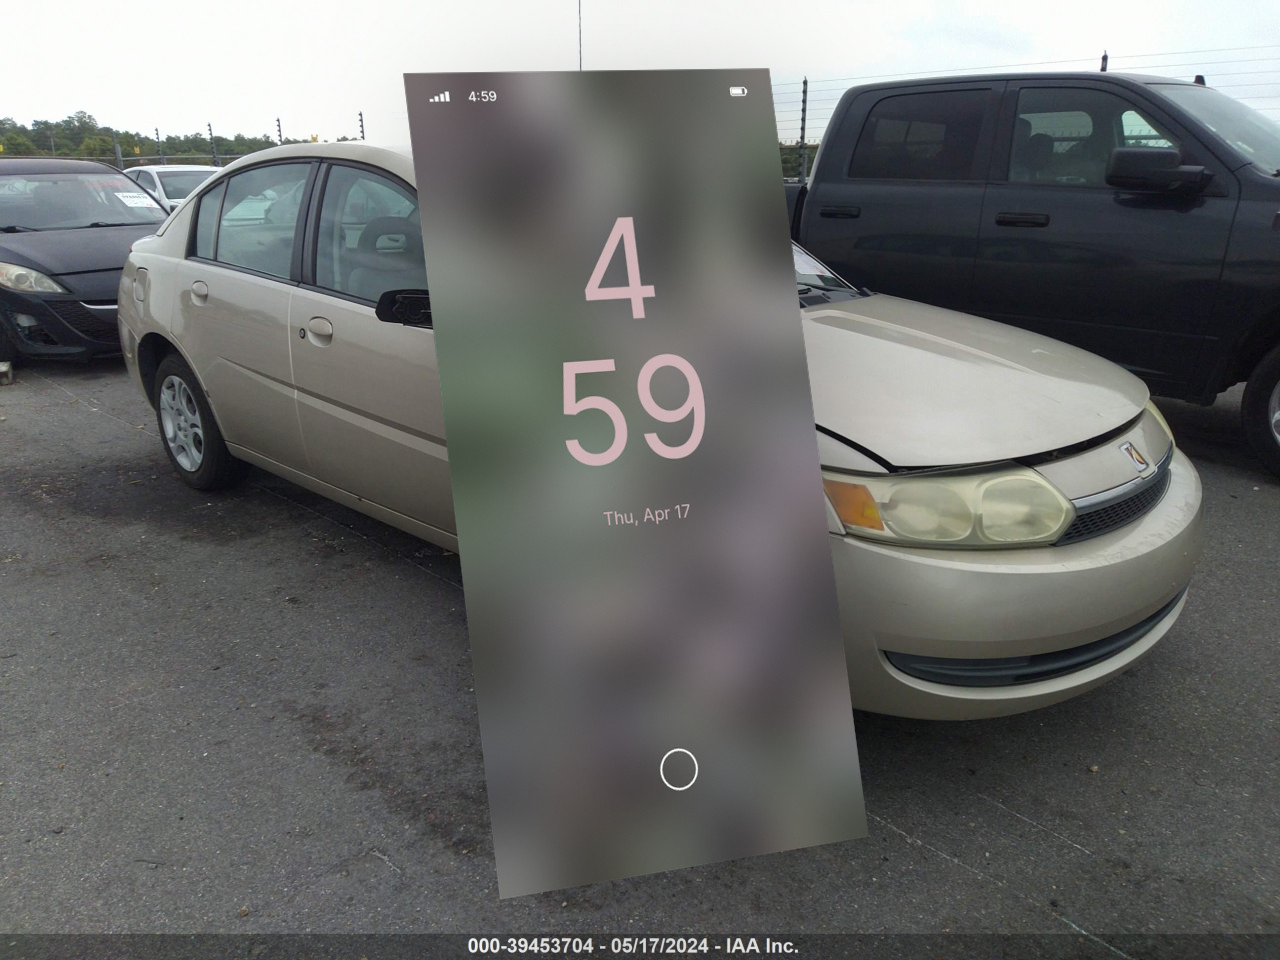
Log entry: 4,59
